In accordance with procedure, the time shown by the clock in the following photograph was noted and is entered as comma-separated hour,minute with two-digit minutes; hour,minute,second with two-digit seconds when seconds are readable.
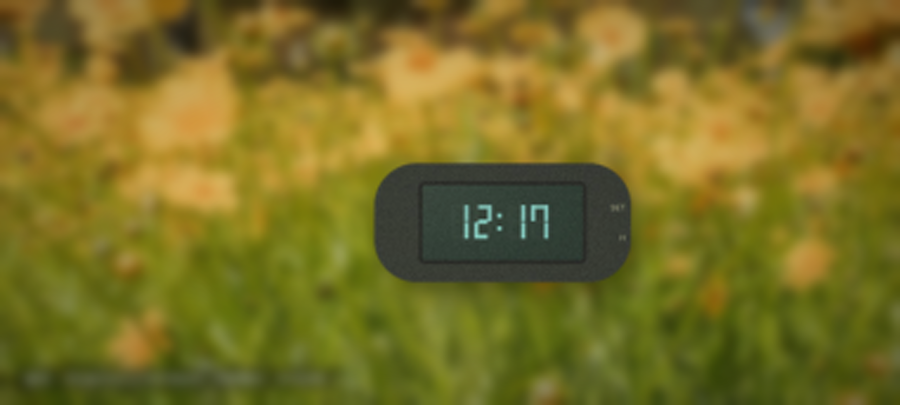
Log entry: 12,17
